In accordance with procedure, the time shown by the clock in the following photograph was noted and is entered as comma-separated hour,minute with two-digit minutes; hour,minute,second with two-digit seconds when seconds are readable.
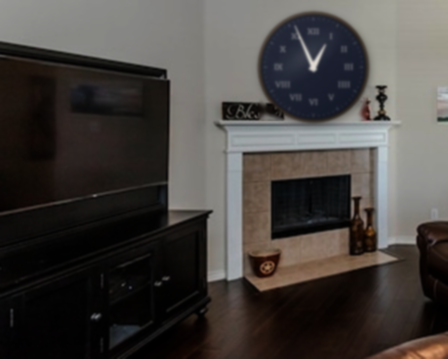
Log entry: 12,56
